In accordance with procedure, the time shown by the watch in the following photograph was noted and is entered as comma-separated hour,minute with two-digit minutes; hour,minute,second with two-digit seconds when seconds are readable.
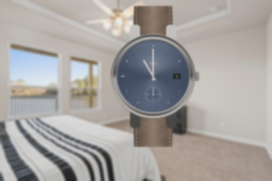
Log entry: 11,00
